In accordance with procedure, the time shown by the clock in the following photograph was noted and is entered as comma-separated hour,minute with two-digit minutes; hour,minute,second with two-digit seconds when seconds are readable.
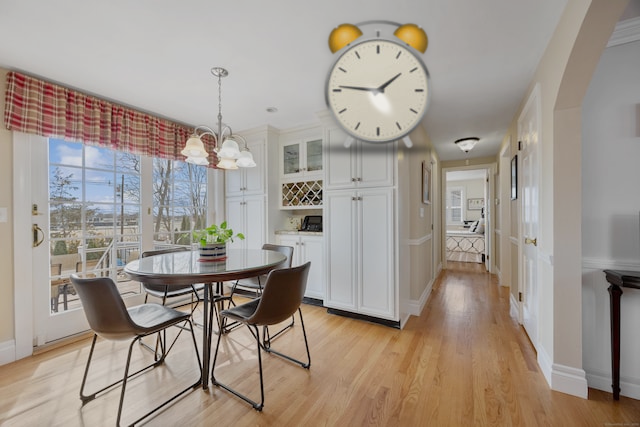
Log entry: 1,46
